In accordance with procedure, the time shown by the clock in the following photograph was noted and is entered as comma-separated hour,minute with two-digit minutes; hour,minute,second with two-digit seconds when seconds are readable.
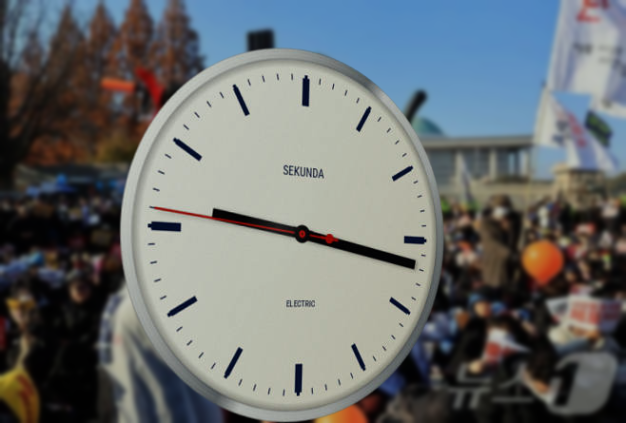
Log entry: 9,16,46
